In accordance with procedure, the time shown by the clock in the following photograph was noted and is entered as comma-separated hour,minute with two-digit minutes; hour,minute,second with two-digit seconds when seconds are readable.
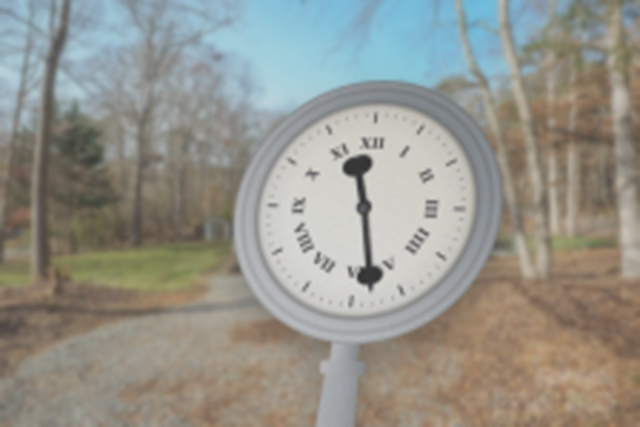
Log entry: 11,28
